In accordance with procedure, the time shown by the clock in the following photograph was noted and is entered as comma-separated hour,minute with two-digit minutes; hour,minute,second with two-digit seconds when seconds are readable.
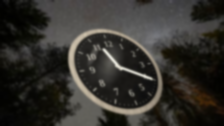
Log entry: 11,20
